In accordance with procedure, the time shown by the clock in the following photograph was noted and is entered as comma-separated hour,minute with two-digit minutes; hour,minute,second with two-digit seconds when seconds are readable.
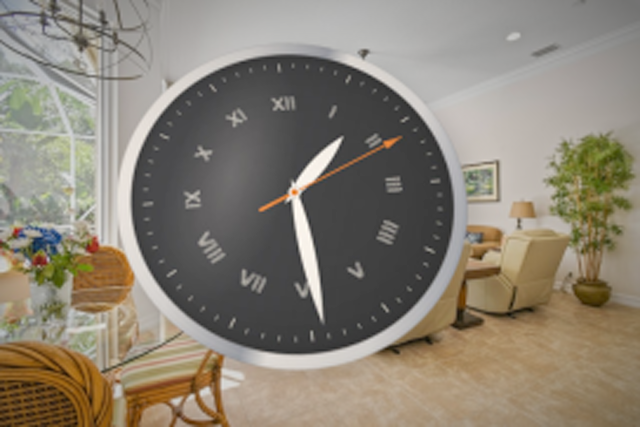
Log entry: 1,29,11
